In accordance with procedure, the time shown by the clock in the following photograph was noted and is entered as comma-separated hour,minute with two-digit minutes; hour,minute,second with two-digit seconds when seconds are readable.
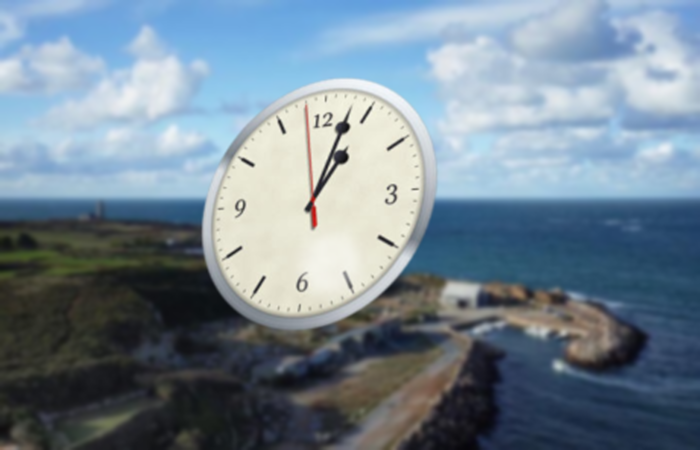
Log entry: 1,02,58
